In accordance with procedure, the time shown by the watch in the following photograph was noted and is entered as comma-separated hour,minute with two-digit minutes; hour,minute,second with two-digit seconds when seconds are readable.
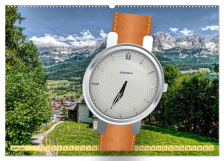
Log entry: 6,34
